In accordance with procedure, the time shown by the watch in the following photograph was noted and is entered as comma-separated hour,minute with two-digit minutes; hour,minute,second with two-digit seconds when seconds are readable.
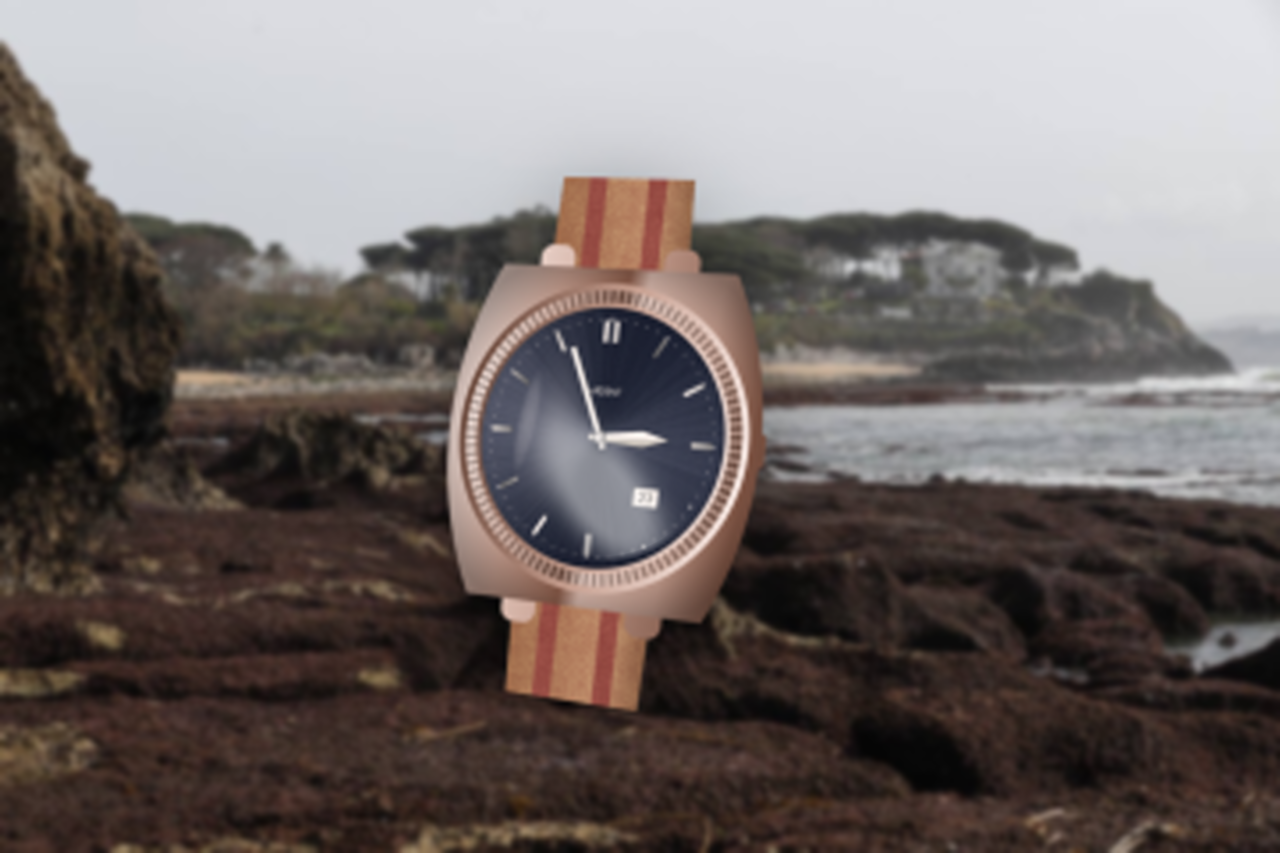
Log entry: 2,56
